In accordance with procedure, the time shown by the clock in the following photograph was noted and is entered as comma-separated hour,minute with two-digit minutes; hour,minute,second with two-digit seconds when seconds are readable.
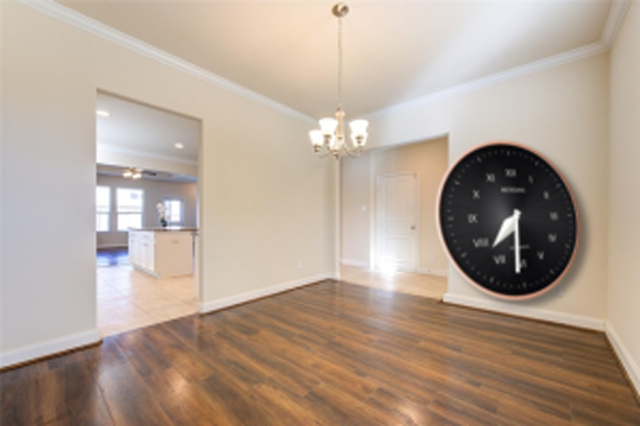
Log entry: 7,31
